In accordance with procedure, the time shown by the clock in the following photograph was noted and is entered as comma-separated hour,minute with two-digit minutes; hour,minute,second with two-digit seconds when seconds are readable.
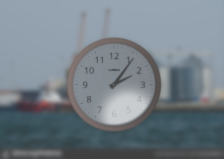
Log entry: 2,06
